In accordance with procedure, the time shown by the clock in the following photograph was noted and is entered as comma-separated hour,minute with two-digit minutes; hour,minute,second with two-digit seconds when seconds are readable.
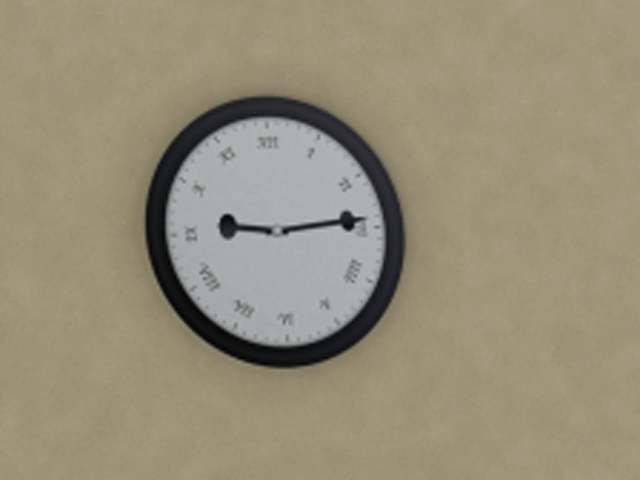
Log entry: 9,14
